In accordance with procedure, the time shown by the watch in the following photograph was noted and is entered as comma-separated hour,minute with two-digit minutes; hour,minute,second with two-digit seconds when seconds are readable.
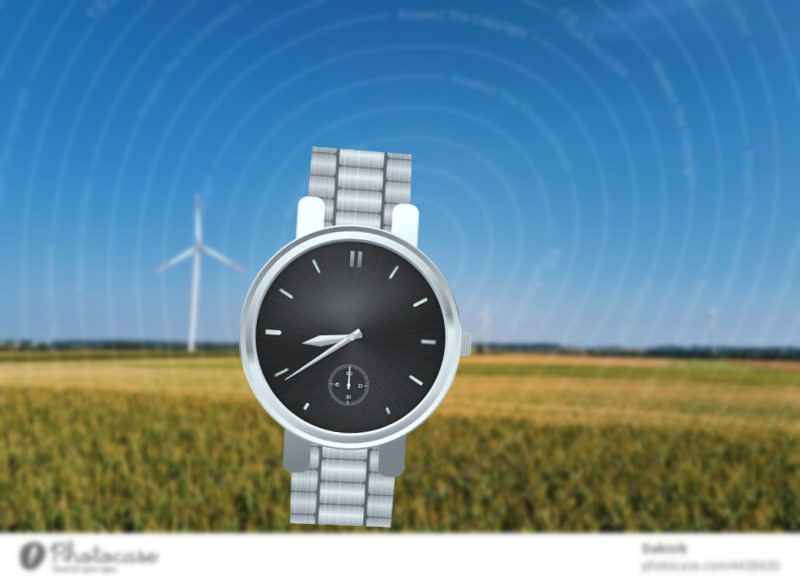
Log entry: 8,39
